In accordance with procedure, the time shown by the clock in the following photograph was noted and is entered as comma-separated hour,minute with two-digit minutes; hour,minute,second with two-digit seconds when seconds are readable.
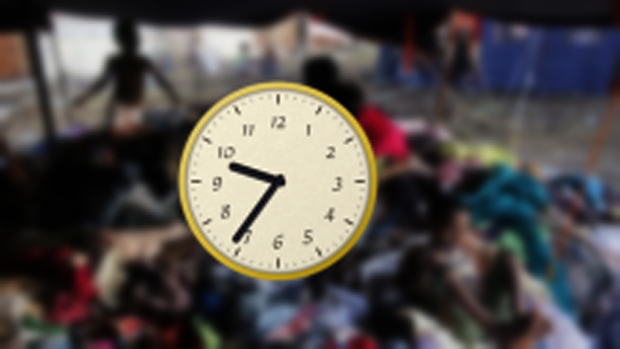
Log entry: 9,36
